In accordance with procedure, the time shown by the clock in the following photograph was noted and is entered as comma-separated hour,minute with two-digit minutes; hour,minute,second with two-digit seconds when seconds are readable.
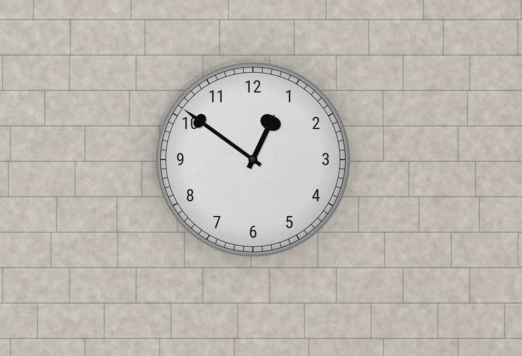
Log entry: 12,51
